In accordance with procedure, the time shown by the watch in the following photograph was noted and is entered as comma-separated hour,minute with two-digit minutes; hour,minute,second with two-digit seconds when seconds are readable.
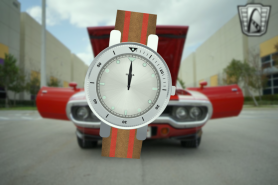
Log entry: 12,00
